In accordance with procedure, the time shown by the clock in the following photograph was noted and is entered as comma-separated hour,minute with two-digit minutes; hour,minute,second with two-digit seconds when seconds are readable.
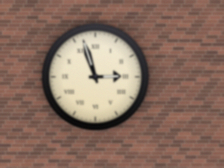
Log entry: 2,57
